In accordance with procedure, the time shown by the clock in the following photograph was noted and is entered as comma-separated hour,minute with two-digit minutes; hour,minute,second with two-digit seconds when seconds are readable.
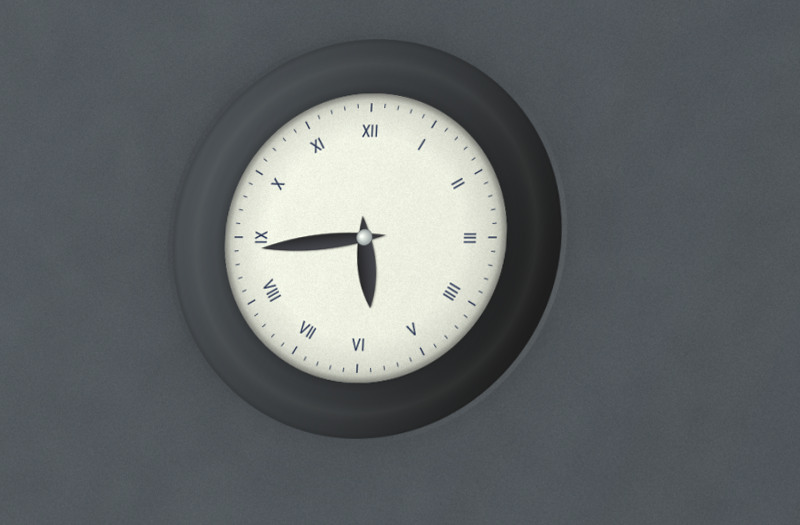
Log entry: 5,44
